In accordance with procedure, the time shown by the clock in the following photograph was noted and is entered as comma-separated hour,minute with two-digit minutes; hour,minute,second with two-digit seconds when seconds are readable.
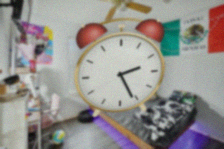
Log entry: 2,26
